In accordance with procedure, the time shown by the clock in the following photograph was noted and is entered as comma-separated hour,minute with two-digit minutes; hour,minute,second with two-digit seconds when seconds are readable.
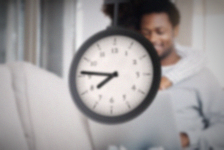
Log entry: 7,46
